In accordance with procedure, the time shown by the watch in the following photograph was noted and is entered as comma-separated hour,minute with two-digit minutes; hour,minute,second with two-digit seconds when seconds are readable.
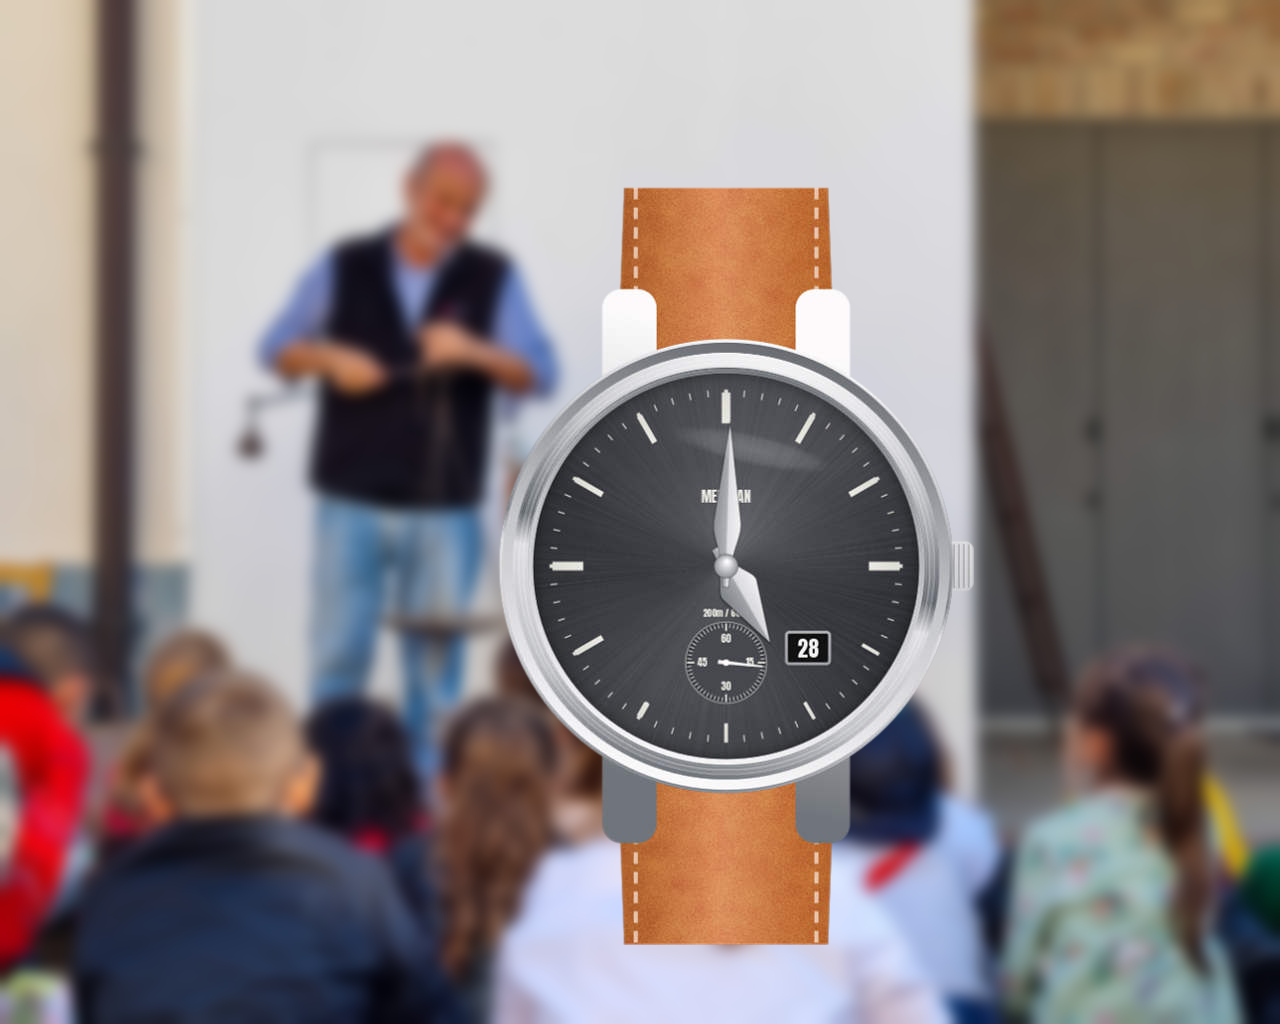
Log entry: 5,00,16
